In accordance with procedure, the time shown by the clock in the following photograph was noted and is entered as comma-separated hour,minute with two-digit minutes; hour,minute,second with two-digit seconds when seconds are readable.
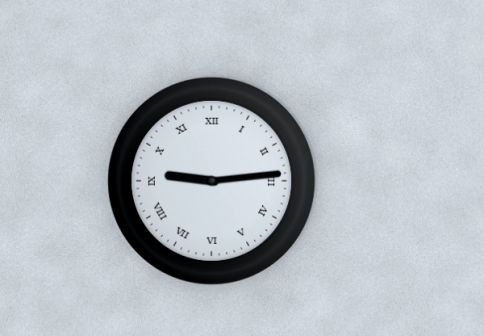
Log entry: 9,14
